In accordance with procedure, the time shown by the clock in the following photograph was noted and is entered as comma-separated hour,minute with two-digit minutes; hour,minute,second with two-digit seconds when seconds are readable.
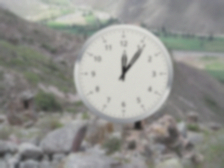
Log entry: 12,06
